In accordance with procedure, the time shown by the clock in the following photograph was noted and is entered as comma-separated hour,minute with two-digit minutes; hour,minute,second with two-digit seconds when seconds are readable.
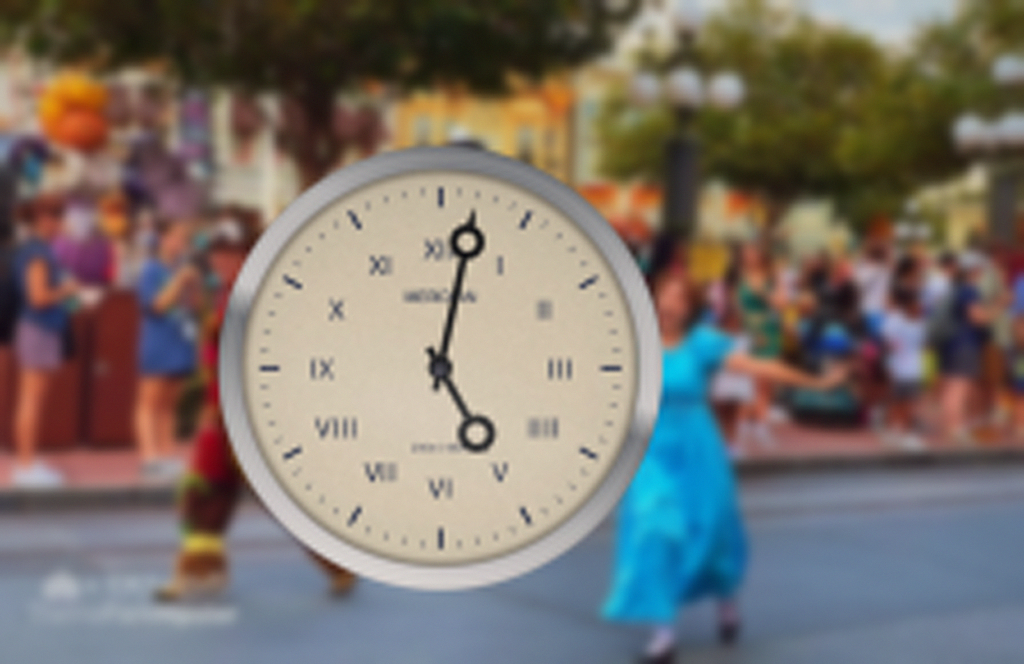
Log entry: 5,02
